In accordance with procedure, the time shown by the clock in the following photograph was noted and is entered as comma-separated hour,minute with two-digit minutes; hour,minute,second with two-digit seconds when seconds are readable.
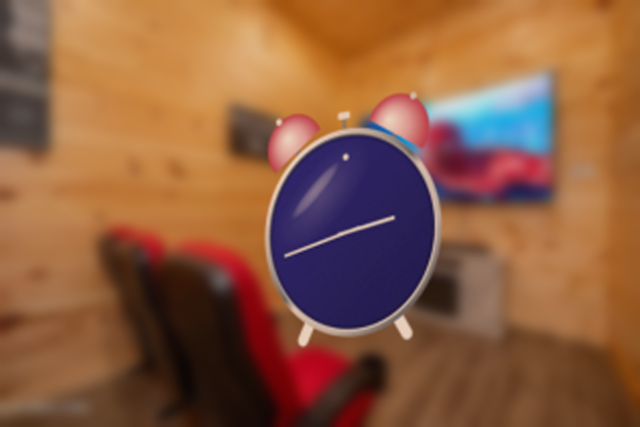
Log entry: 2,43
